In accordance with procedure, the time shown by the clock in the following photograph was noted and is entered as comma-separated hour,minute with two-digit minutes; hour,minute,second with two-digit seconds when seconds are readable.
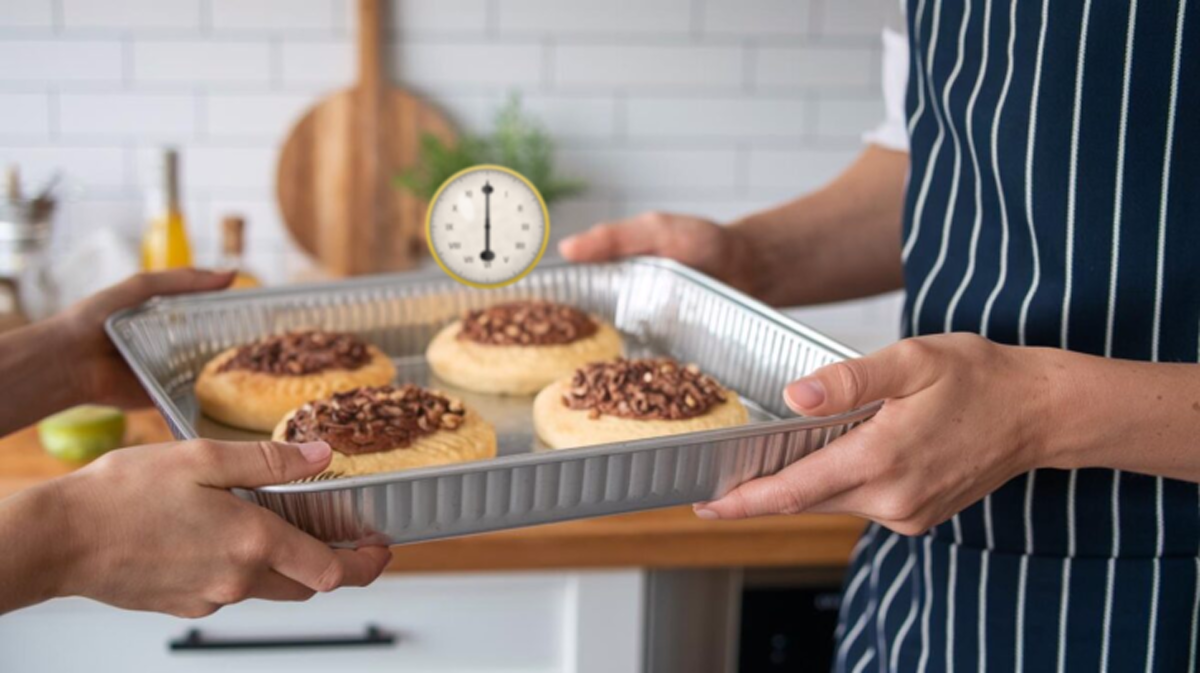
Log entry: 6,00
